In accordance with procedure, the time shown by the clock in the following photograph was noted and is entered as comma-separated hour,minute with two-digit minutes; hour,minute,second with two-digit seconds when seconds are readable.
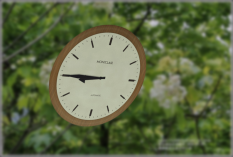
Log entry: 8,45
